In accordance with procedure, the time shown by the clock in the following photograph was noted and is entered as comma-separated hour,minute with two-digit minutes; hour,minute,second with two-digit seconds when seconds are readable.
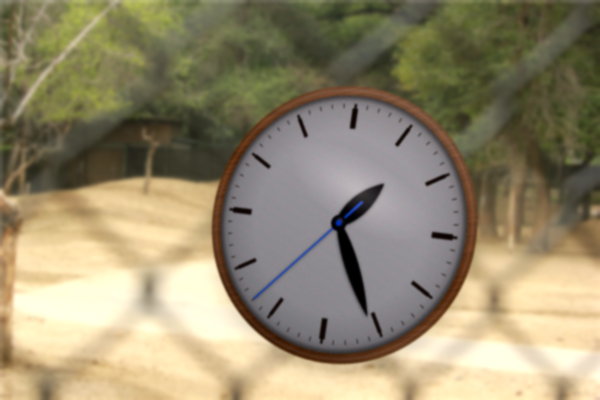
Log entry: 1,25,37
